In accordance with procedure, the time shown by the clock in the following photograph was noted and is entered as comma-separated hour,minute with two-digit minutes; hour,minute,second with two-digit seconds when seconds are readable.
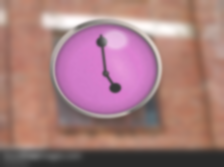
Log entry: 4,59
